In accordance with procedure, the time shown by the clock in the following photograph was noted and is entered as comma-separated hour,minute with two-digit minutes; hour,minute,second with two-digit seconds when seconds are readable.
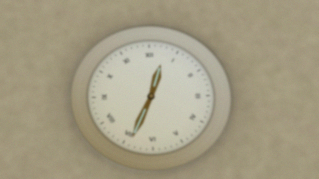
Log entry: 12,34
